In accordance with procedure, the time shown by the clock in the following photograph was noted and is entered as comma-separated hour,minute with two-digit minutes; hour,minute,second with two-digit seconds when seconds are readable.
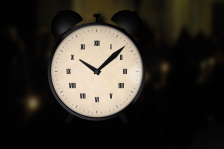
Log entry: 10,08
